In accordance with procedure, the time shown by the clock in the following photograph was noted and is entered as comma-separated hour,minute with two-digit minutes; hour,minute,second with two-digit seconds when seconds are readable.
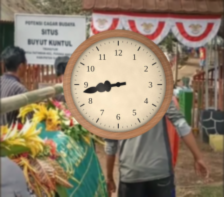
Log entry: 8,43
